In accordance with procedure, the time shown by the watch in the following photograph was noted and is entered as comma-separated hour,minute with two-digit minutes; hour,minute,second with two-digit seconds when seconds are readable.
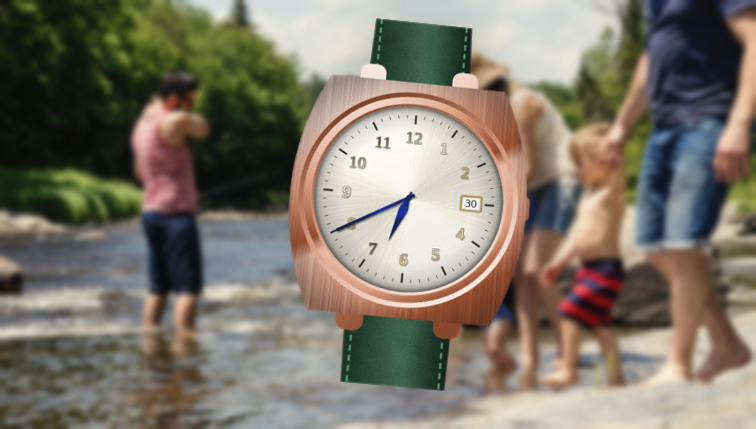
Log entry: 6,40
